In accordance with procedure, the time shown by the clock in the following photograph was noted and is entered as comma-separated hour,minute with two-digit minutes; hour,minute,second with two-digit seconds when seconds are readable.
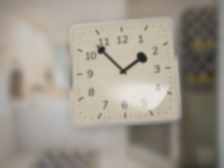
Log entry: 1,53
